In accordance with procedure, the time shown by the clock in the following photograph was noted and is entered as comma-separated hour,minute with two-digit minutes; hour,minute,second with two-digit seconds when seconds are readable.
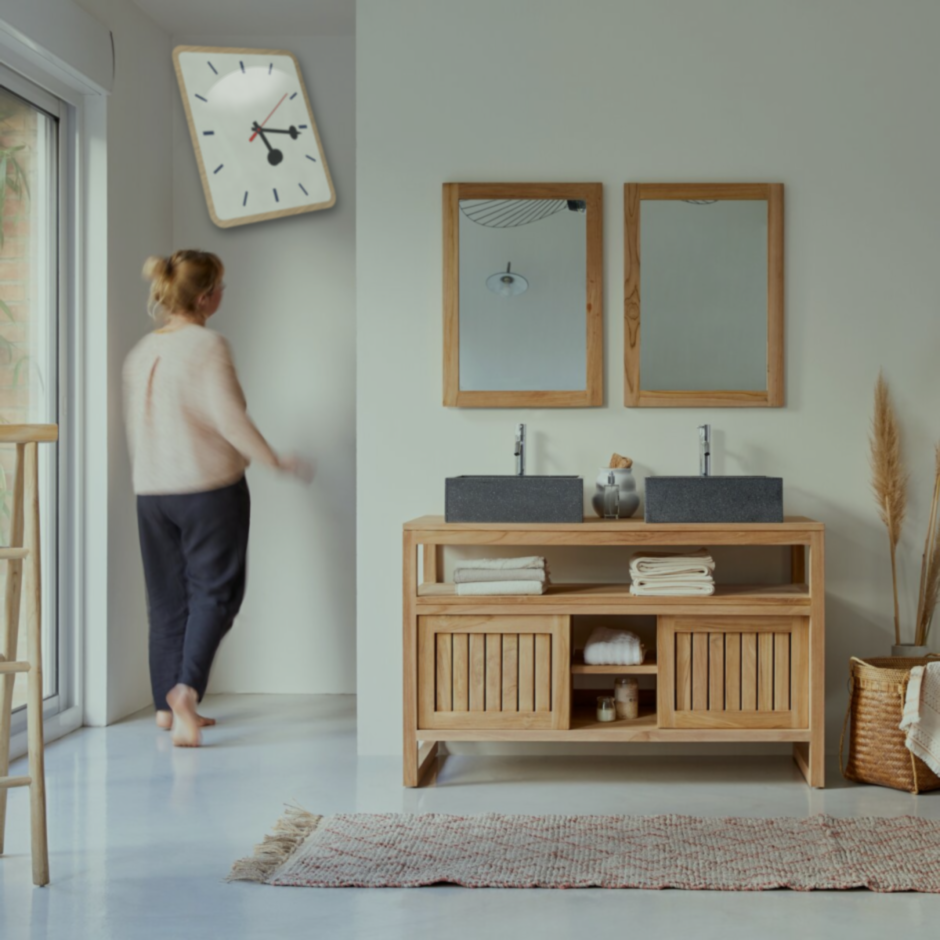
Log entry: 5,16,09
